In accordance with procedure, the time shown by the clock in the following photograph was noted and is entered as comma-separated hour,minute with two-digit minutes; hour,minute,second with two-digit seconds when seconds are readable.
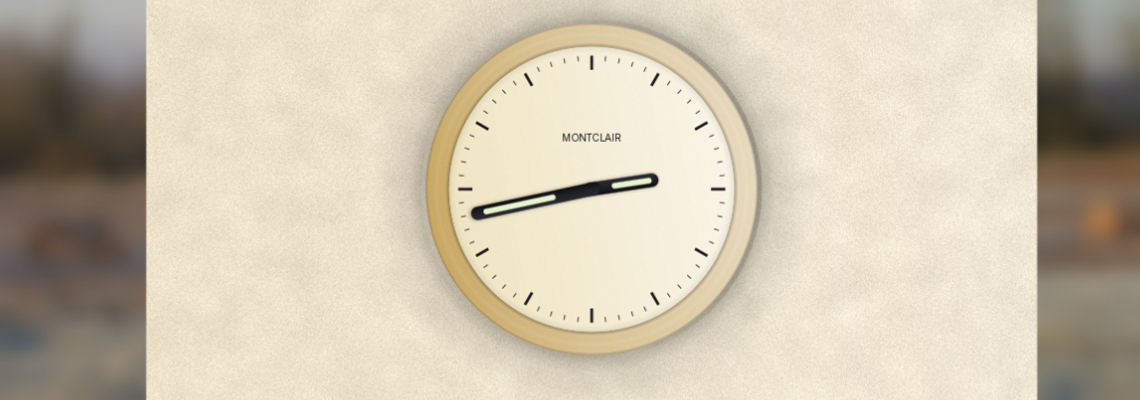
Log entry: 2,43
